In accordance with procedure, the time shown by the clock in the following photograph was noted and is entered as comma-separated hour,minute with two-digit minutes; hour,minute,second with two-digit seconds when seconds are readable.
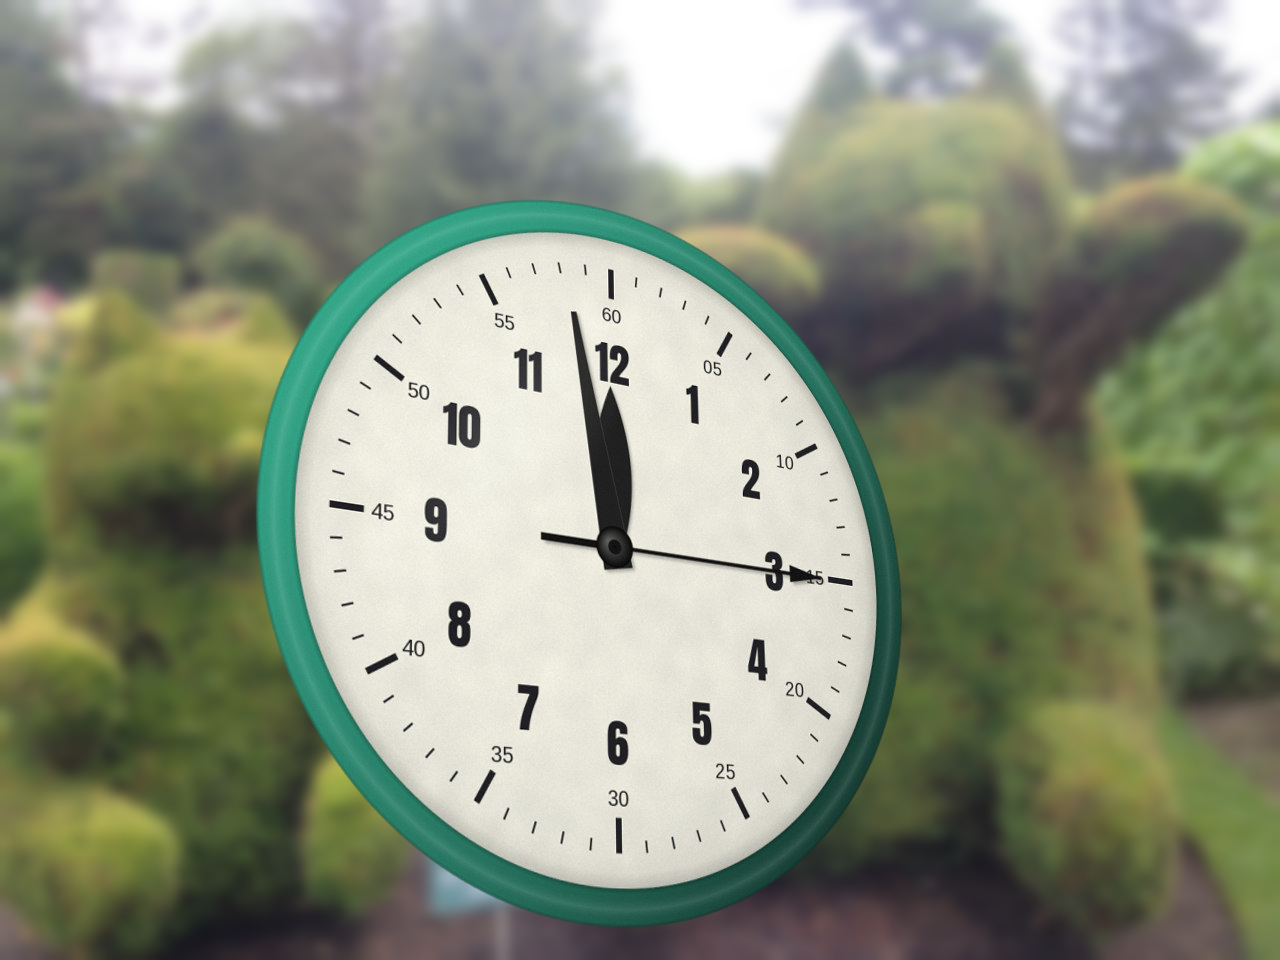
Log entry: 11,58,15
